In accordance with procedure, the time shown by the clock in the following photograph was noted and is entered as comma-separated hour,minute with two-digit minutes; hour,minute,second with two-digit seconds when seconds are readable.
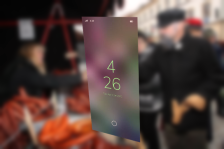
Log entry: 4,26
